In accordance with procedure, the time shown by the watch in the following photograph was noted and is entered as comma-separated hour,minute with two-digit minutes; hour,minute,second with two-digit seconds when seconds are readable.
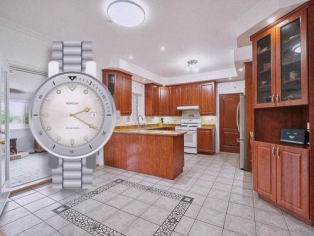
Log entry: 2,20
